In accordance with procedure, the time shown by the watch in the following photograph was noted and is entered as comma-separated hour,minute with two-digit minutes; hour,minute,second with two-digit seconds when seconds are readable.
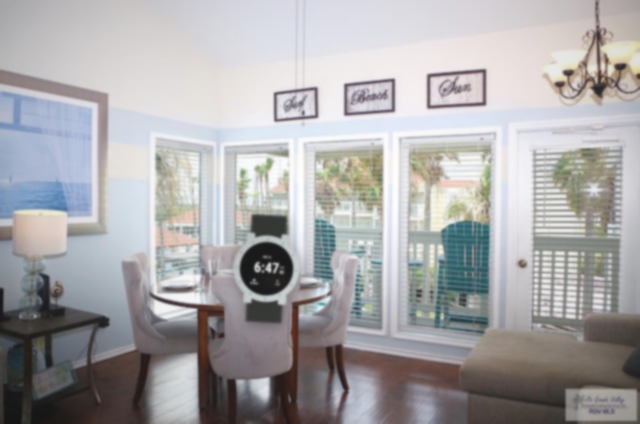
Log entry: 6,47
